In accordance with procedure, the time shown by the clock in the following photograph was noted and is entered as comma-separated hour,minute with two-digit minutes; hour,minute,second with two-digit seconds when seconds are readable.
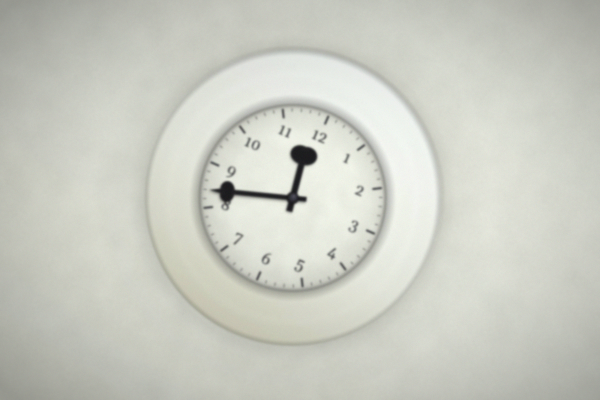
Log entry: 11,42
